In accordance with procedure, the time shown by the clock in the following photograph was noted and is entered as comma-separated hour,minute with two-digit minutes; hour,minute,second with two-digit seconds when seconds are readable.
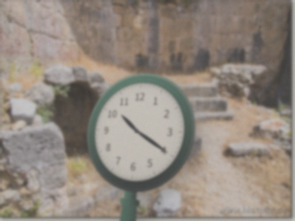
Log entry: 10,20
